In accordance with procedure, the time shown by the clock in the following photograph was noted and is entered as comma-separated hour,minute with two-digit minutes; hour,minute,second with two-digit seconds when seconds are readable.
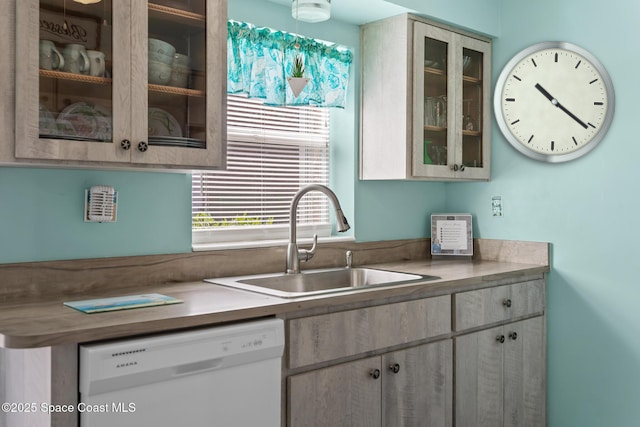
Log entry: 10,21
